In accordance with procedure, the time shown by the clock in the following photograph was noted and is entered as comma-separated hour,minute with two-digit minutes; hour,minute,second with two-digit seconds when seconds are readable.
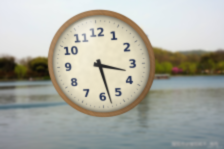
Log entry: 3,28
